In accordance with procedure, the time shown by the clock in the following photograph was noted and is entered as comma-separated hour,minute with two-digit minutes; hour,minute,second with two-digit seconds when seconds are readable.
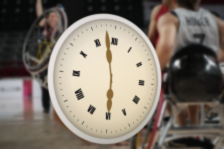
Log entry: 5,58
